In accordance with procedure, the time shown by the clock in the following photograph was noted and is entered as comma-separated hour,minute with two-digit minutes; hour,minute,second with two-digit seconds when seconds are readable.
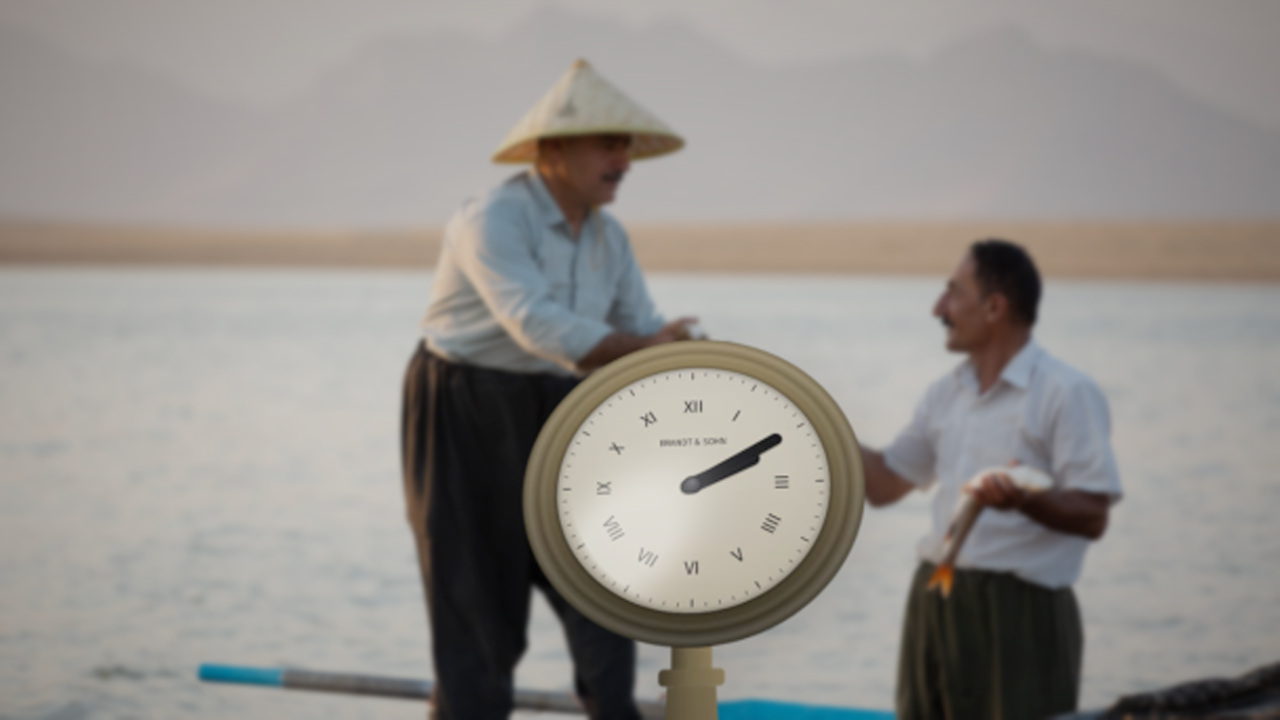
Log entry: 2,10
